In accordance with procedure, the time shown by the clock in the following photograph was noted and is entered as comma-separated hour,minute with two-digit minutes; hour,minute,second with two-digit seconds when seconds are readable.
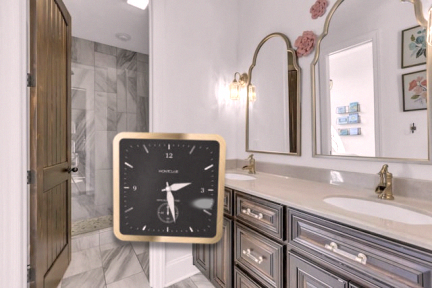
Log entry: 2,28
